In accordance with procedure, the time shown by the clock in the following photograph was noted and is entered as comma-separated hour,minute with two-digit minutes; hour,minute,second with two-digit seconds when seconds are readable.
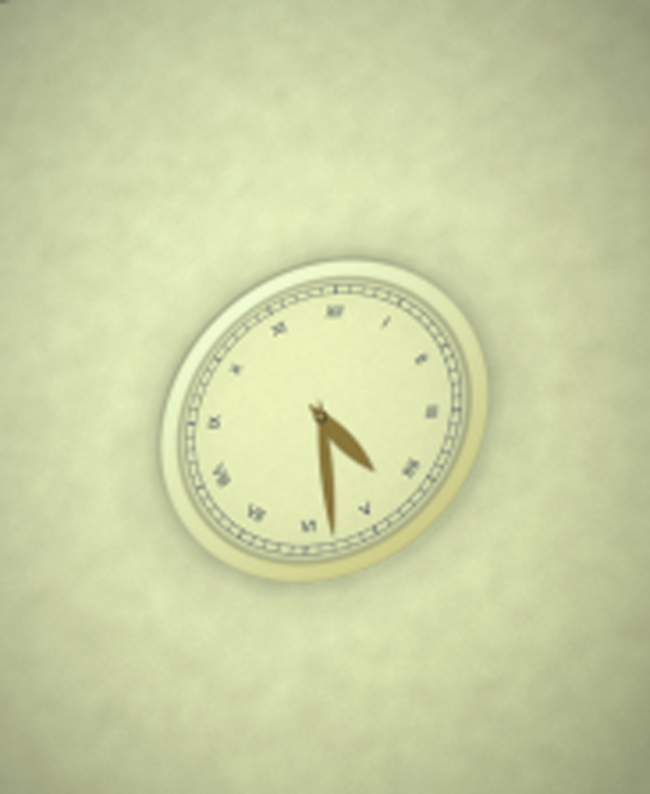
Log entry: 4,28
